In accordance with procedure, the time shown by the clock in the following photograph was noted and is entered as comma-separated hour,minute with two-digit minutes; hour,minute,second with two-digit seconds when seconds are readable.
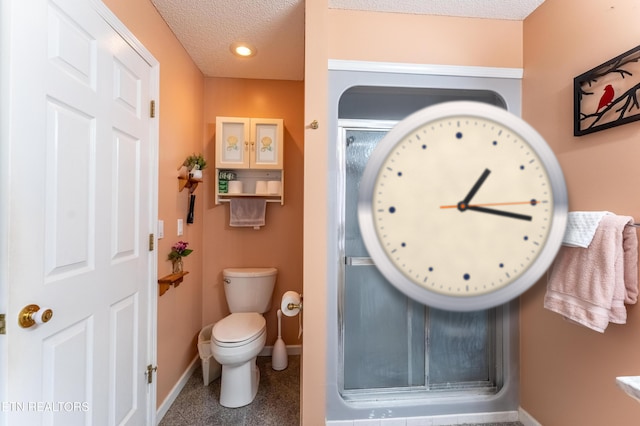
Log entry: 1,17,15
